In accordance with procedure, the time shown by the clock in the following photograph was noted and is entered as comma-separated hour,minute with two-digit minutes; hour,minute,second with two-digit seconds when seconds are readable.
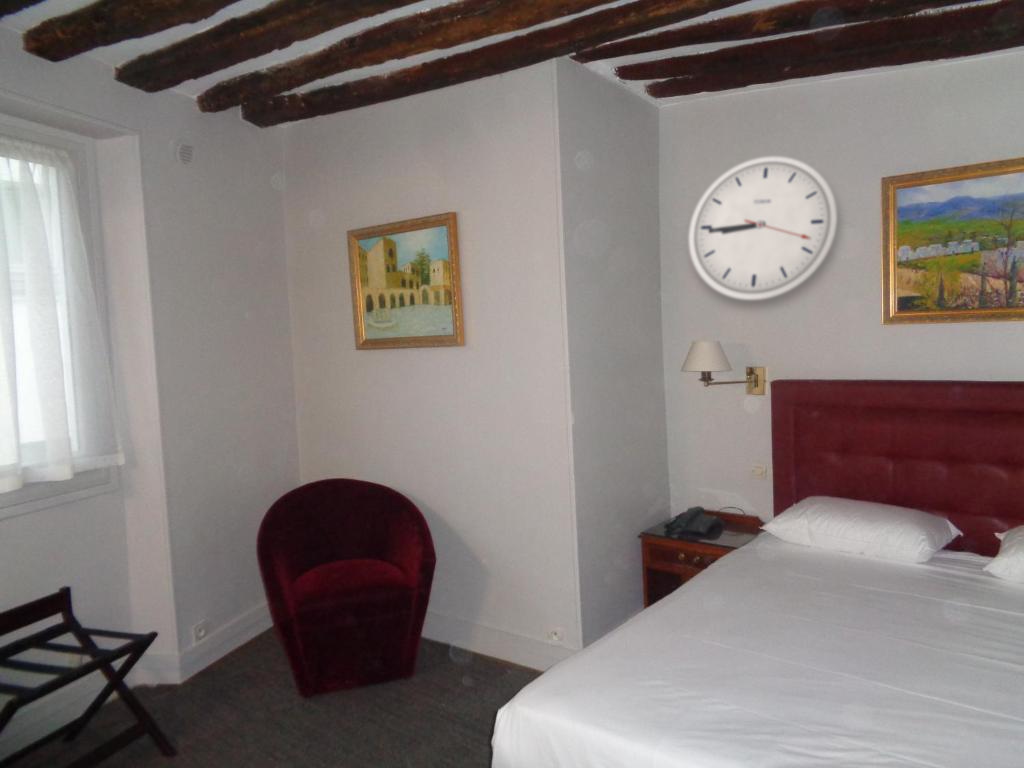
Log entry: 8,44,18
